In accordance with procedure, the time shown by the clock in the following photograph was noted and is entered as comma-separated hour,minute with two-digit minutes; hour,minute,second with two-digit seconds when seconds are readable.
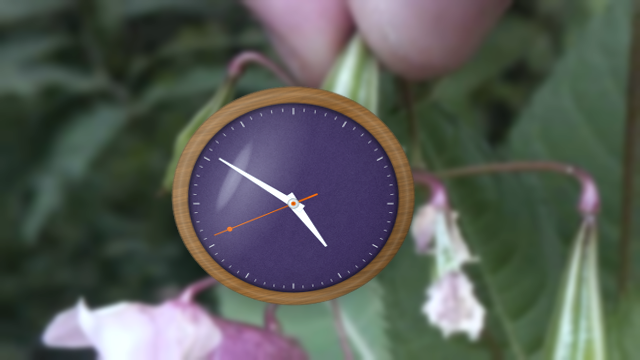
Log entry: 4,50,41
